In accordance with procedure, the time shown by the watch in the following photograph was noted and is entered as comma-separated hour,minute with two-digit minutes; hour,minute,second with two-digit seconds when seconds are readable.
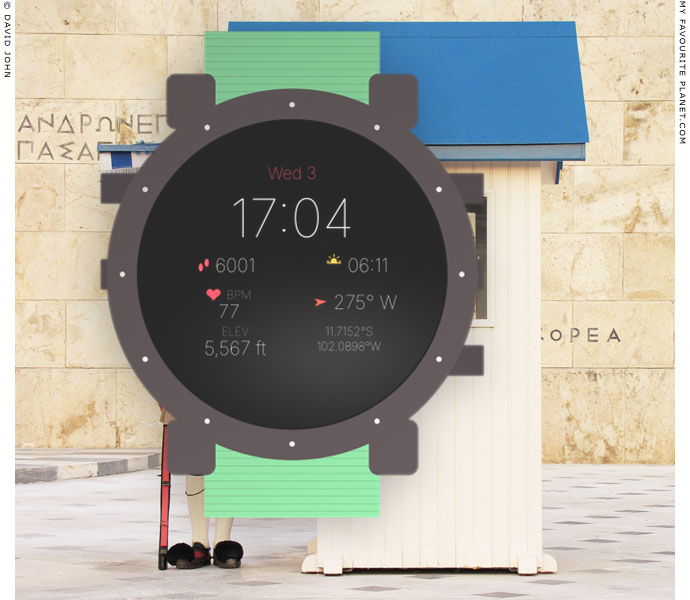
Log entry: 17,04
